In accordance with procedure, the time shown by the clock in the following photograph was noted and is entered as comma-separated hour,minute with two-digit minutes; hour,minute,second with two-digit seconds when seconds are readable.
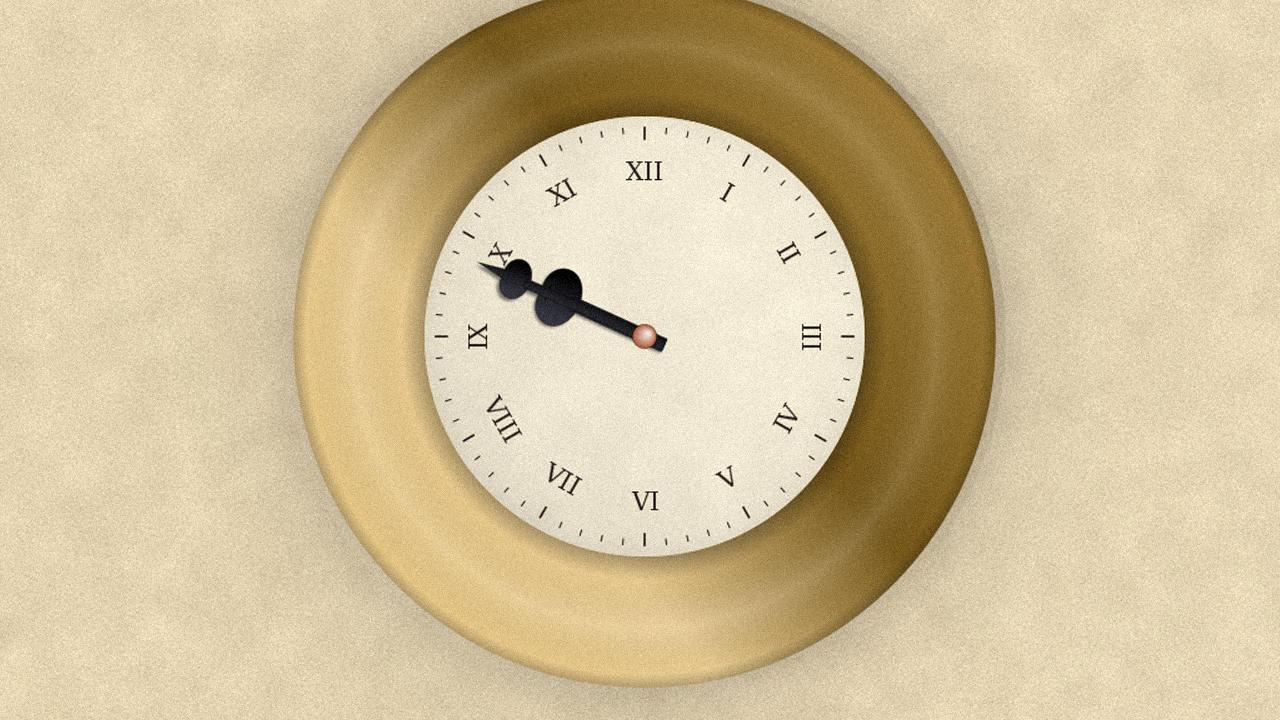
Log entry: 9,49
